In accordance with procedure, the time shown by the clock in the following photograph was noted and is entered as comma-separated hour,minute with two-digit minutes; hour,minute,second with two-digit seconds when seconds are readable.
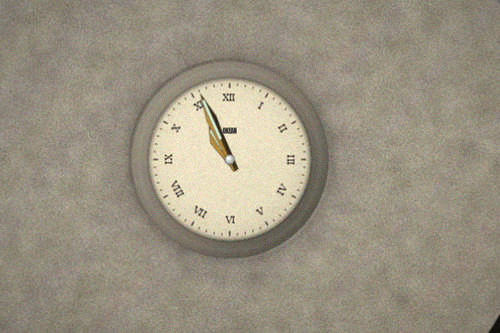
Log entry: 10,56
